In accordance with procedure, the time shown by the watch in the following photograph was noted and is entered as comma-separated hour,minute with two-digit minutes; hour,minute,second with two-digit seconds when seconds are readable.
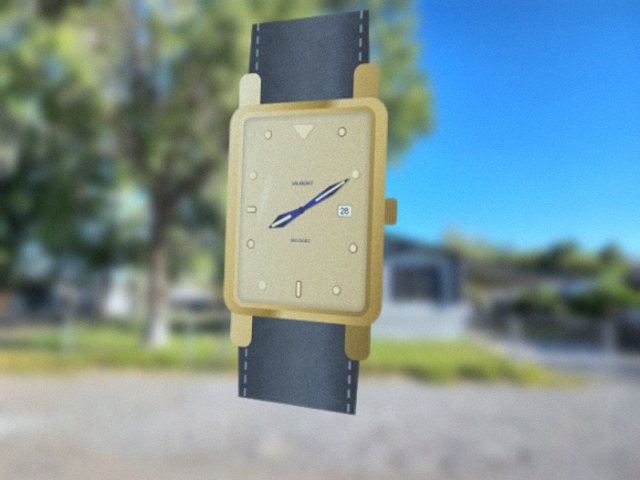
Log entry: 8,10
